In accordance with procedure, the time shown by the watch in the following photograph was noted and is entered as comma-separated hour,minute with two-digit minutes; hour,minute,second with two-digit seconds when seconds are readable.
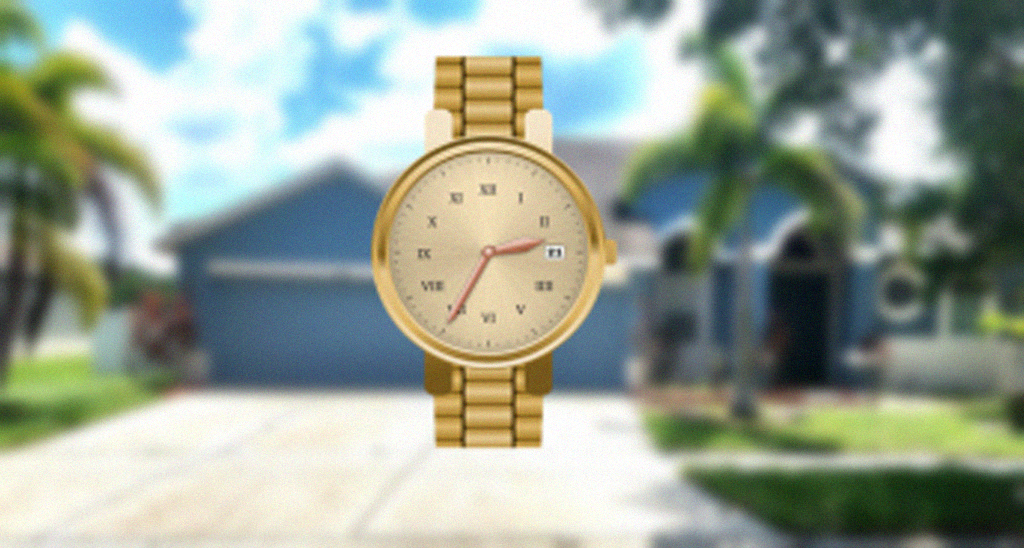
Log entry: 2,35
